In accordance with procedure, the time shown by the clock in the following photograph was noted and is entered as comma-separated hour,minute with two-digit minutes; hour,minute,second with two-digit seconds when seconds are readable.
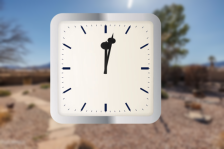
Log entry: 12,02
